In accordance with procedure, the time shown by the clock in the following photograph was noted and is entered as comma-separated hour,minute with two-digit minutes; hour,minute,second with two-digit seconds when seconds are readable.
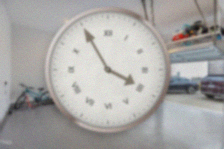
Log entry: 3,55
